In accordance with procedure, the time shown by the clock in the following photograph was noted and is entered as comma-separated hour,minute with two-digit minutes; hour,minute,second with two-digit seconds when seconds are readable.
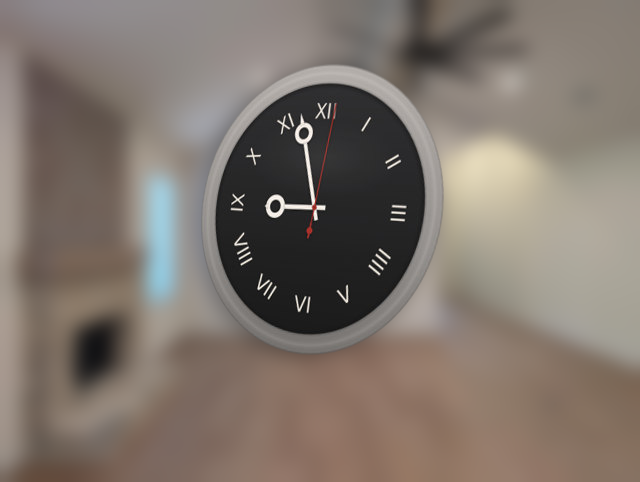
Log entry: 8,57,01
